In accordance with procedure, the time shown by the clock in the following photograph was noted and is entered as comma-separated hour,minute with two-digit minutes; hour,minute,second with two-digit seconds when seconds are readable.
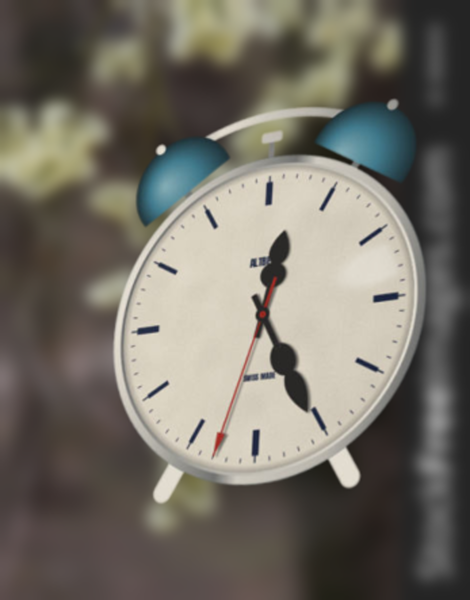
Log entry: 12,25,33
